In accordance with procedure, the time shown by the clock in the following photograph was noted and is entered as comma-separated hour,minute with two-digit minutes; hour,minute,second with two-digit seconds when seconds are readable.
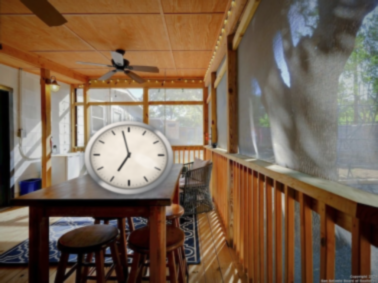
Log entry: 6,58
